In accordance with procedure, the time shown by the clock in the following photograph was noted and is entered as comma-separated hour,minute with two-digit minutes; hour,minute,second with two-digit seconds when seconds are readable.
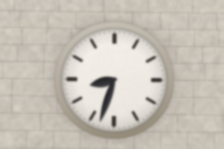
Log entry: 8,33
